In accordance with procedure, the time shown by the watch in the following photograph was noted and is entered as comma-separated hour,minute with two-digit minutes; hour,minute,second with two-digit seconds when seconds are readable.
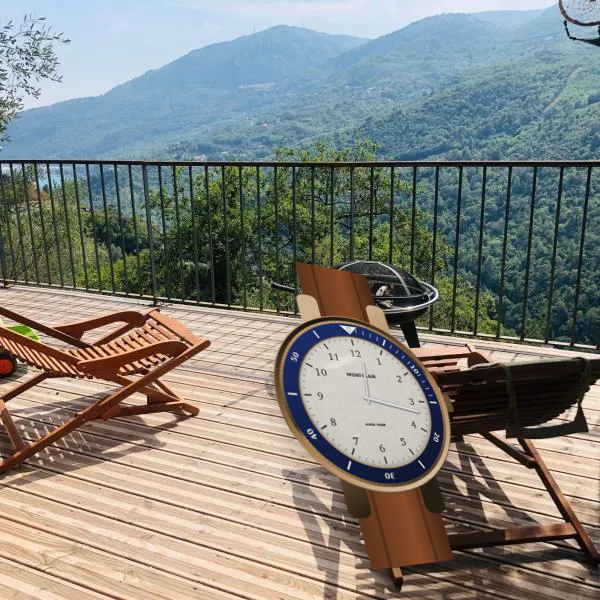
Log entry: 12,17
